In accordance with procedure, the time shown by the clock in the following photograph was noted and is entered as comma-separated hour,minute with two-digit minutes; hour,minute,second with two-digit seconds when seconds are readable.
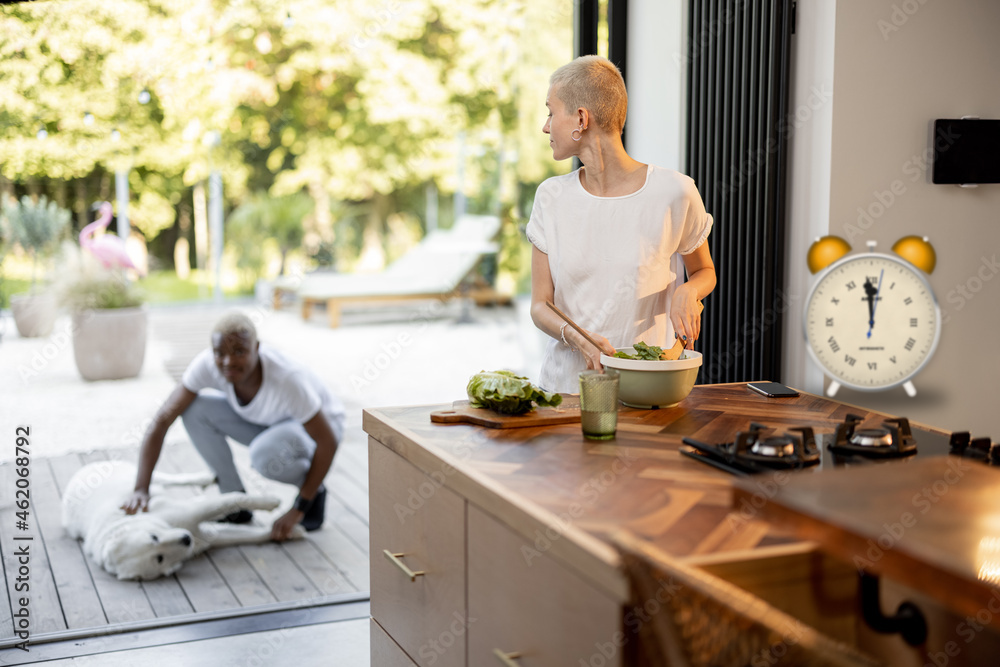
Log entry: 11,59,02
